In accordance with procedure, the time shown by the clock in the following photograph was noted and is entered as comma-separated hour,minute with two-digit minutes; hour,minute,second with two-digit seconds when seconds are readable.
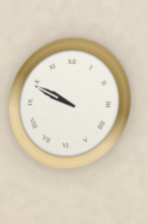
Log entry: 9,49
